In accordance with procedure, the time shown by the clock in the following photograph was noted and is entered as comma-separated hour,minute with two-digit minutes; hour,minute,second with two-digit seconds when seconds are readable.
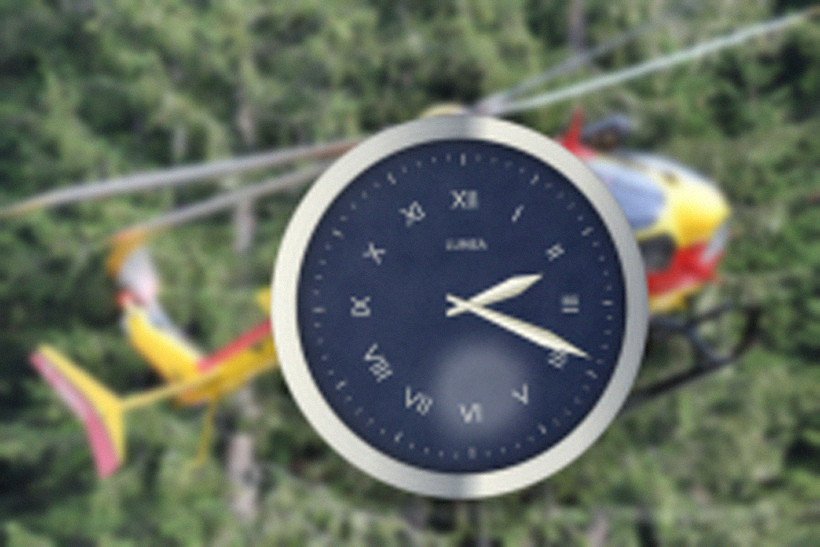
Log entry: 2,19
